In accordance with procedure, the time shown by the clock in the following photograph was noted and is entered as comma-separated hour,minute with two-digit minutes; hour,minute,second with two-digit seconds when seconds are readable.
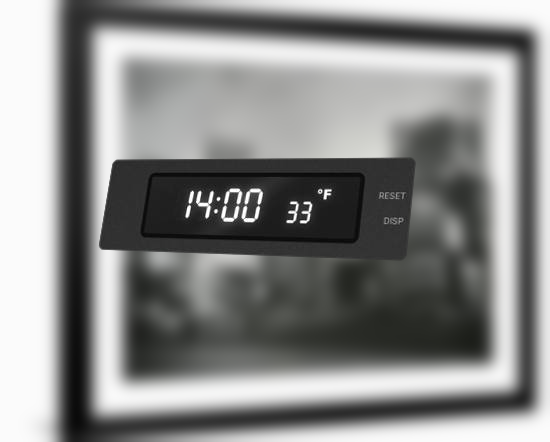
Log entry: 14,00
